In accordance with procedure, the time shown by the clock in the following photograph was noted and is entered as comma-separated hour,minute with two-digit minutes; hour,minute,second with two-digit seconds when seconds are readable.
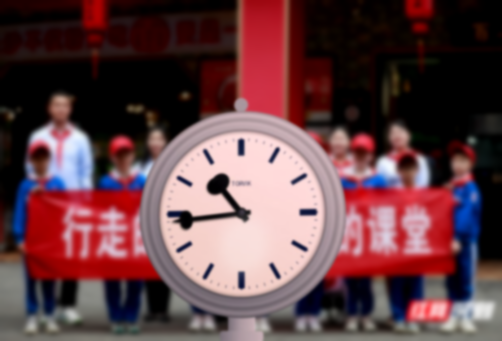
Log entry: 10,44
